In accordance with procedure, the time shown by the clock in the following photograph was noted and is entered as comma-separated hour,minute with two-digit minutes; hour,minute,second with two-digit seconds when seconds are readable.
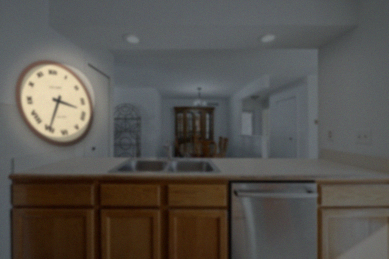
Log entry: 3,35
